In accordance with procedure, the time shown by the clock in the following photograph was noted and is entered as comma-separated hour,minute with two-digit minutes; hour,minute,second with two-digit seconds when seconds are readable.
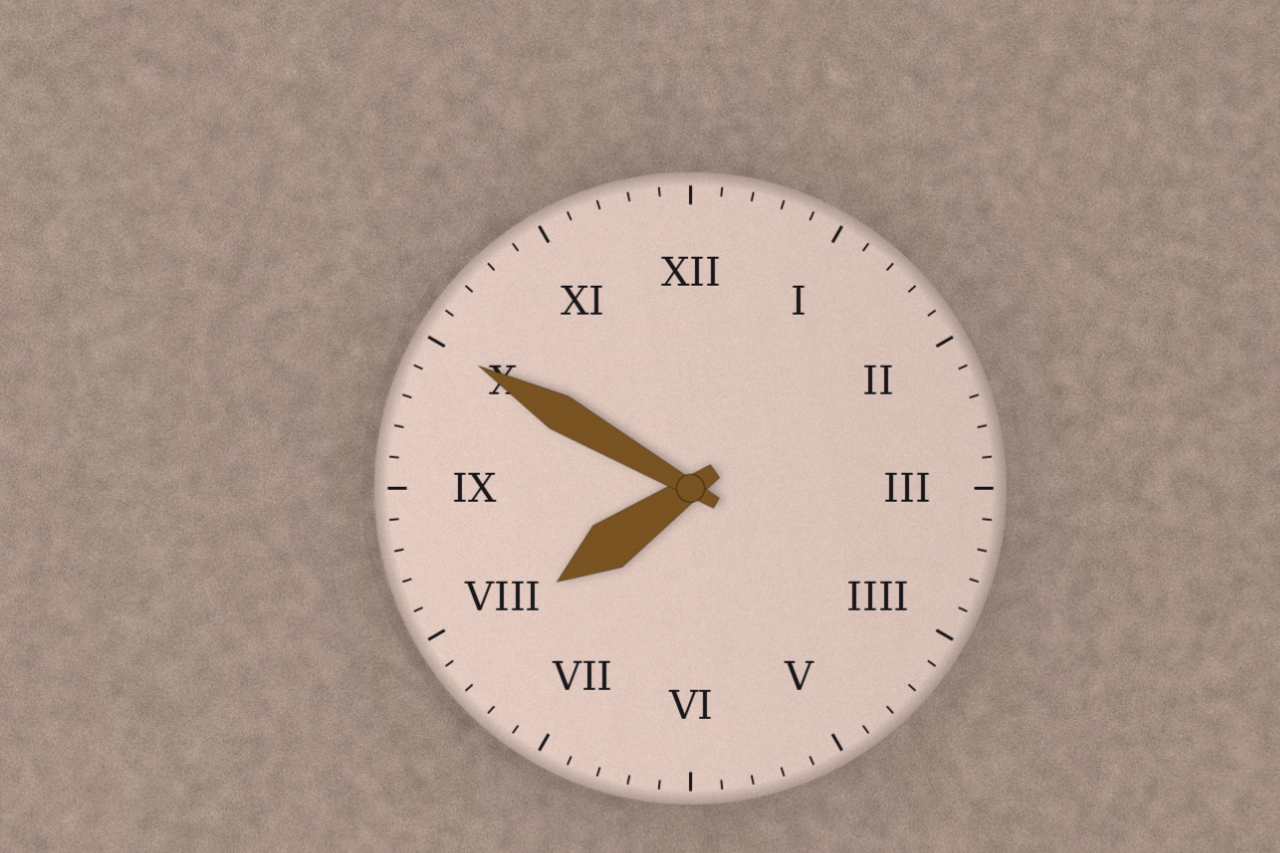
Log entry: 7,50
